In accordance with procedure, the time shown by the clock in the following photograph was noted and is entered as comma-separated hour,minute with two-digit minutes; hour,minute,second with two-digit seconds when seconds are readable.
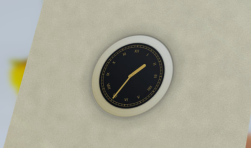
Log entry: 1,35
